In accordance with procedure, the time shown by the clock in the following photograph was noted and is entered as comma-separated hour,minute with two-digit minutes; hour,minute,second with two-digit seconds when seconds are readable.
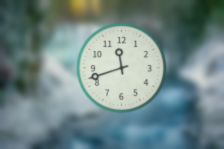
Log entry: 11,42
